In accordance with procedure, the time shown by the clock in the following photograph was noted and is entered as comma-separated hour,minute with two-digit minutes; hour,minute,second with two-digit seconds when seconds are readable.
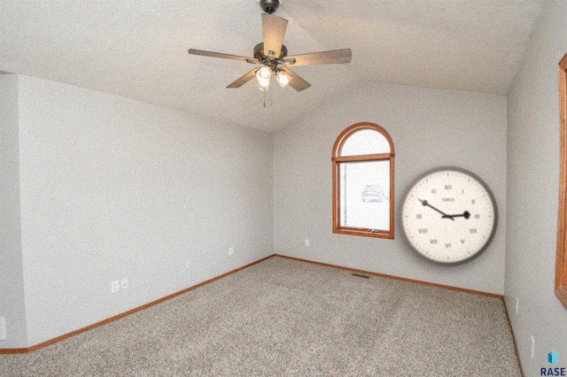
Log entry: 2,50
